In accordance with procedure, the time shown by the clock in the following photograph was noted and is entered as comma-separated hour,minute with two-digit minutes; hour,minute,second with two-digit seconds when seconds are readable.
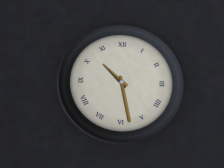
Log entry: 10,28
